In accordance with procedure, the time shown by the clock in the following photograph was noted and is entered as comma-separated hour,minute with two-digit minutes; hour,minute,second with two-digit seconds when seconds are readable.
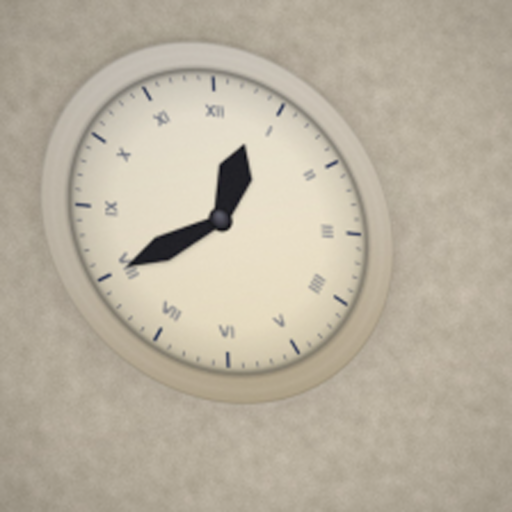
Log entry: 12,40
